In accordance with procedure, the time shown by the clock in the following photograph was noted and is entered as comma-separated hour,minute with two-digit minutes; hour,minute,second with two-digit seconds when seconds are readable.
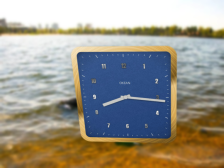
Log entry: 8,16
